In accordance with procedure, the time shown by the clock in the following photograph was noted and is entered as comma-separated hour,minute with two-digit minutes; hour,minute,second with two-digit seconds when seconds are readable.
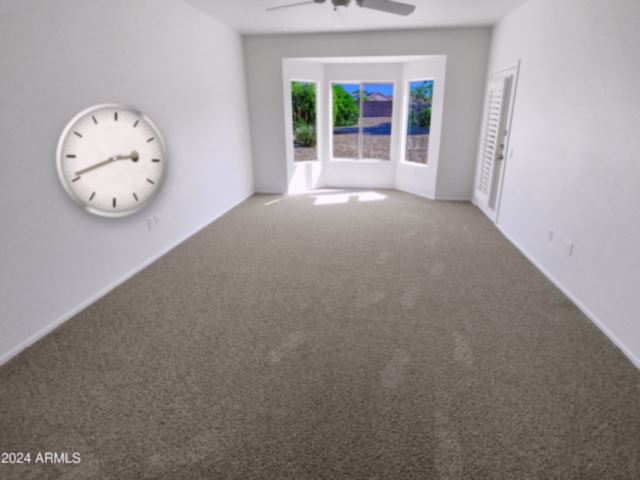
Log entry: 2,41
